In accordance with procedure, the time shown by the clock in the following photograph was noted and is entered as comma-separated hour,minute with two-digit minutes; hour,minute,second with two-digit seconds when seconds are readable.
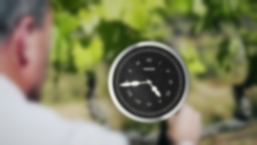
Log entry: 4,44
